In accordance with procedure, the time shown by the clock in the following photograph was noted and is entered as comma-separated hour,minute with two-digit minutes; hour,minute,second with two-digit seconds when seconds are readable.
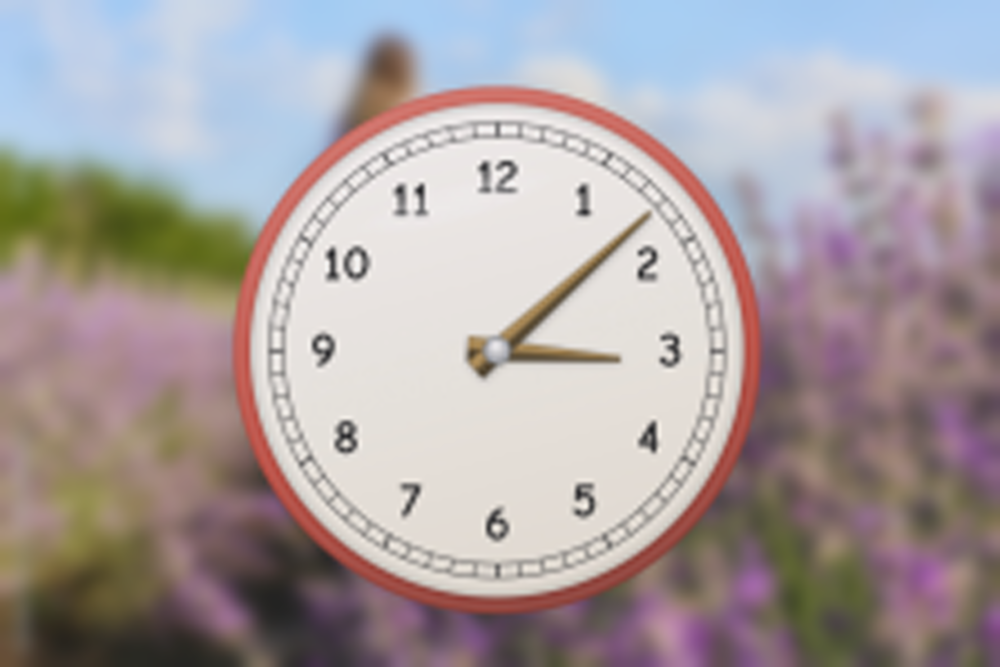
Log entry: 3,08
